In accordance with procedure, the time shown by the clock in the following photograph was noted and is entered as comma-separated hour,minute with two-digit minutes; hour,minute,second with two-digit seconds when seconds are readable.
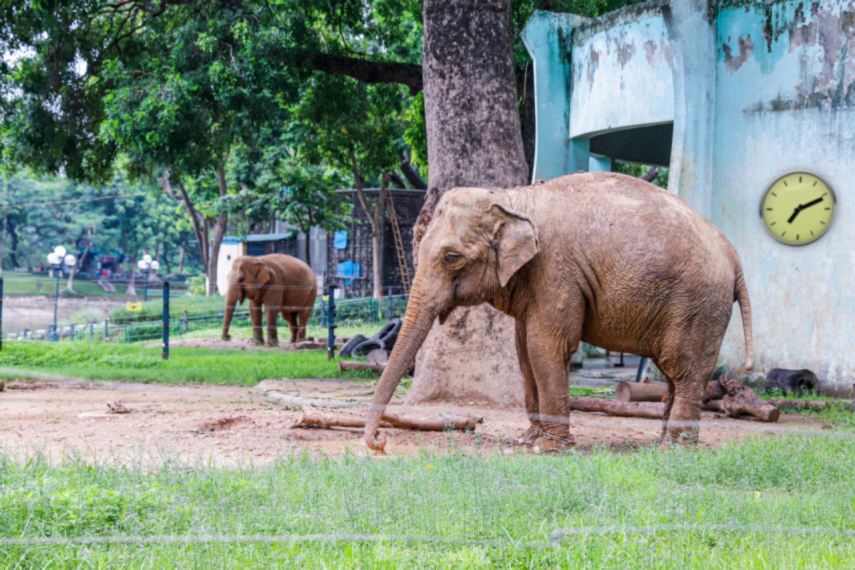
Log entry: 7,11
